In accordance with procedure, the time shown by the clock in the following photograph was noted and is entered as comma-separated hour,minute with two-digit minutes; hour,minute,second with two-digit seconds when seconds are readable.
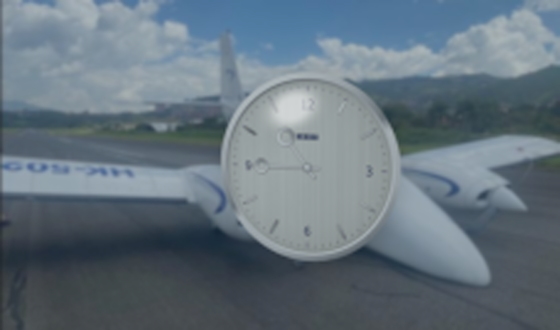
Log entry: 10,45
